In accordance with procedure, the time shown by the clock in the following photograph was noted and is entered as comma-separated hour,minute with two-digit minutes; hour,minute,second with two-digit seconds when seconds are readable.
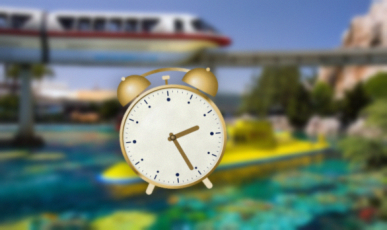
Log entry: 2,26
